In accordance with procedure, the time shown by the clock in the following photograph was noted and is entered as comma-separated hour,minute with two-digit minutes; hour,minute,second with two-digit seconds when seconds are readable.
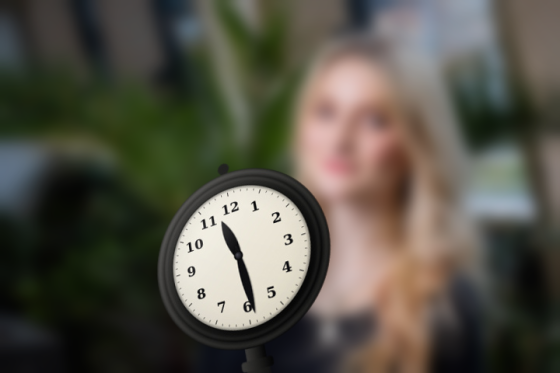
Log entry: 11,29
